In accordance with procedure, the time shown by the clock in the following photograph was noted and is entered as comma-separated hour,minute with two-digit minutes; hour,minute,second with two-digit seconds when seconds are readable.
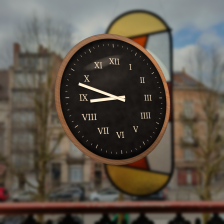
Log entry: 8,48
